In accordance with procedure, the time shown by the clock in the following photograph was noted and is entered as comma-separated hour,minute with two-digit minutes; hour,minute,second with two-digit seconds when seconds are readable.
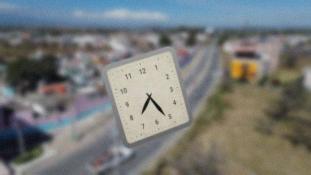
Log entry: 7,26
